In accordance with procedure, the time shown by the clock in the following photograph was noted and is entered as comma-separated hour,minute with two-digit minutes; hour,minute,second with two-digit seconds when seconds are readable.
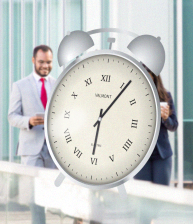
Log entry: 6,06
